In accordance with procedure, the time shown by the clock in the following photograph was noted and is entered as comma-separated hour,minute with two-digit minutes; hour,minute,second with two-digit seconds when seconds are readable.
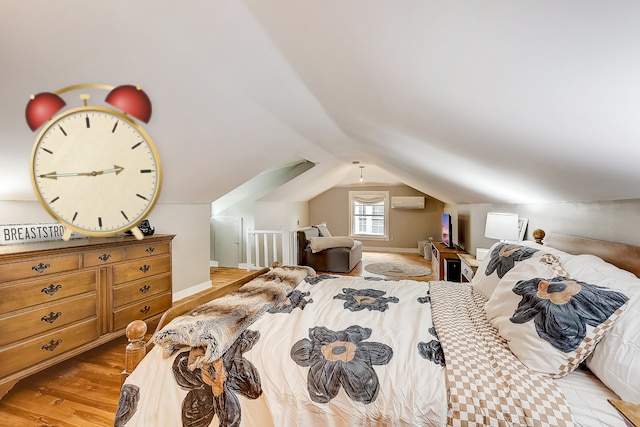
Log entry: 2,45
